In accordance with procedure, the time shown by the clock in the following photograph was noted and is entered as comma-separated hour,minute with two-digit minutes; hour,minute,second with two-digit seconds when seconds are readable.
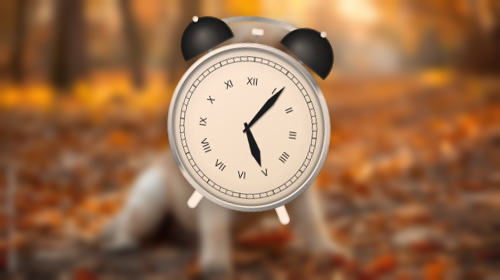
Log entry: 5,06
